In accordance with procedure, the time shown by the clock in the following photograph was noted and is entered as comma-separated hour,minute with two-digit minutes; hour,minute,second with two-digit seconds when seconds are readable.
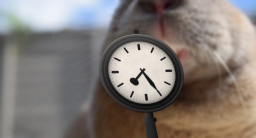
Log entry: 7,25
